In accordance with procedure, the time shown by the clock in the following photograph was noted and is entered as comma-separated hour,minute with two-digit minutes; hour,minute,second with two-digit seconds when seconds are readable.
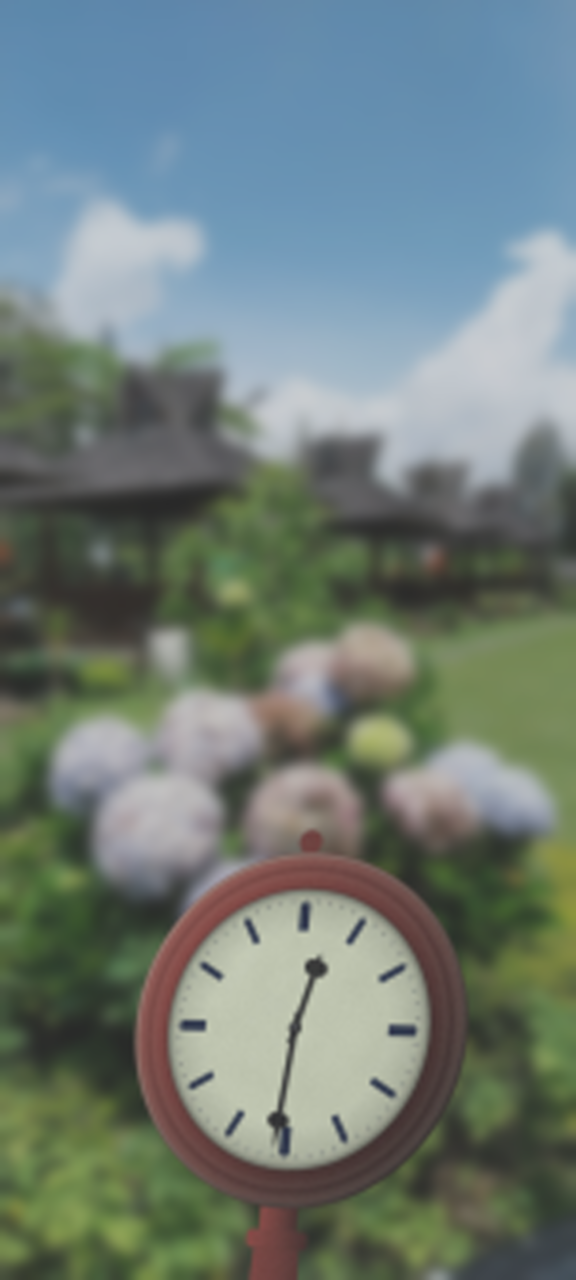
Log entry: 12,31
